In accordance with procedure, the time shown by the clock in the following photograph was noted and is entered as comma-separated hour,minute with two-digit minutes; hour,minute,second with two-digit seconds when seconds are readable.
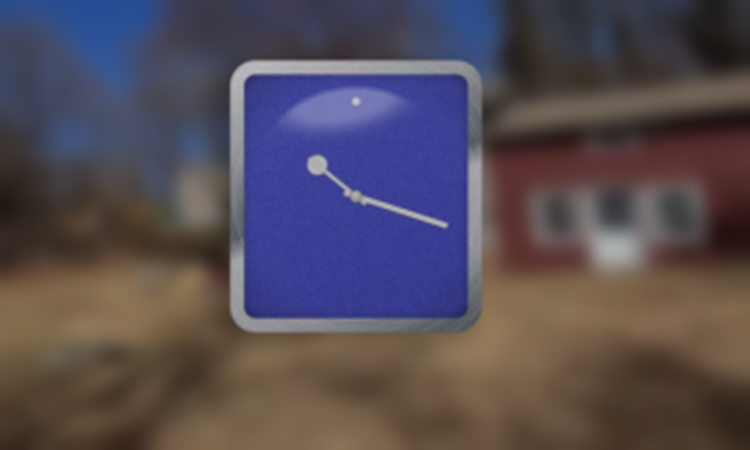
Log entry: 10,18
